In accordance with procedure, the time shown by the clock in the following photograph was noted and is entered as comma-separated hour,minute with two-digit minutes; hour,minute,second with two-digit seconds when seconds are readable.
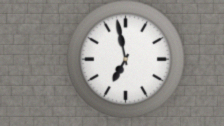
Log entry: 6,58
